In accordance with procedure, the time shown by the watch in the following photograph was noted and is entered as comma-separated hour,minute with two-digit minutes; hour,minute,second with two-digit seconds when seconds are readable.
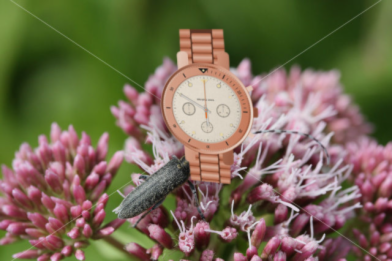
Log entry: 5,50
